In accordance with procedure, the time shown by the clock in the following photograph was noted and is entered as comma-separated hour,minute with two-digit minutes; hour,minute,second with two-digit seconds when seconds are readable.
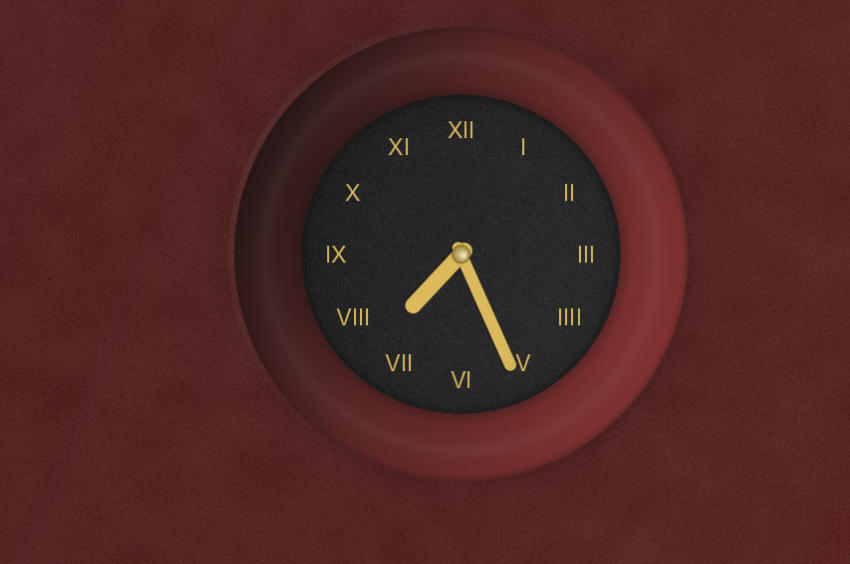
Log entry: 7,26
